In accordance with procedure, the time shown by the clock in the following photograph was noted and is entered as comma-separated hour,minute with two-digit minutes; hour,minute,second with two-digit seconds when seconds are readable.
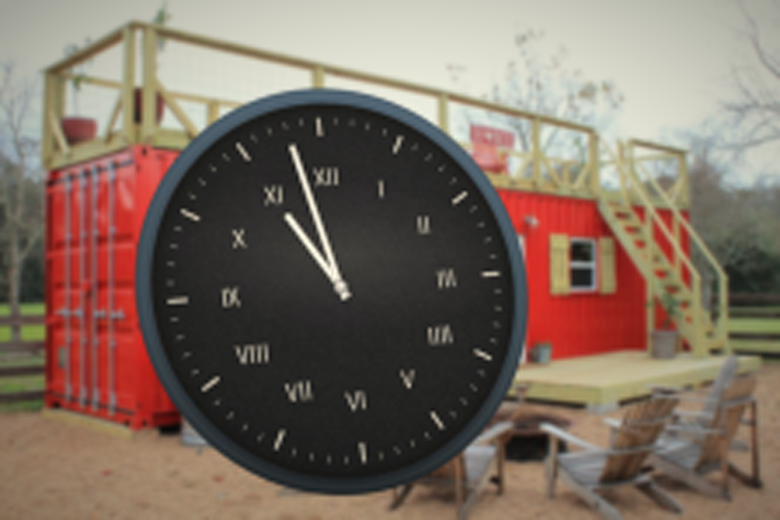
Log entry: 10,58
